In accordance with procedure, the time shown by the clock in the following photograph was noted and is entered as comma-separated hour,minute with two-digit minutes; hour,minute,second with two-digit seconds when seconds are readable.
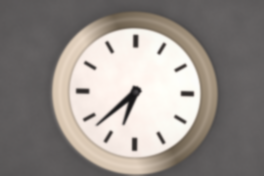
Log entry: 6,38
